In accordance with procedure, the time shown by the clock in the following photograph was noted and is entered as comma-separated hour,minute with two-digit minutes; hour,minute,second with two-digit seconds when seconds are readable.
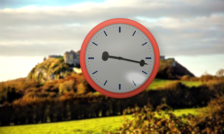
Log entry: 9,17
